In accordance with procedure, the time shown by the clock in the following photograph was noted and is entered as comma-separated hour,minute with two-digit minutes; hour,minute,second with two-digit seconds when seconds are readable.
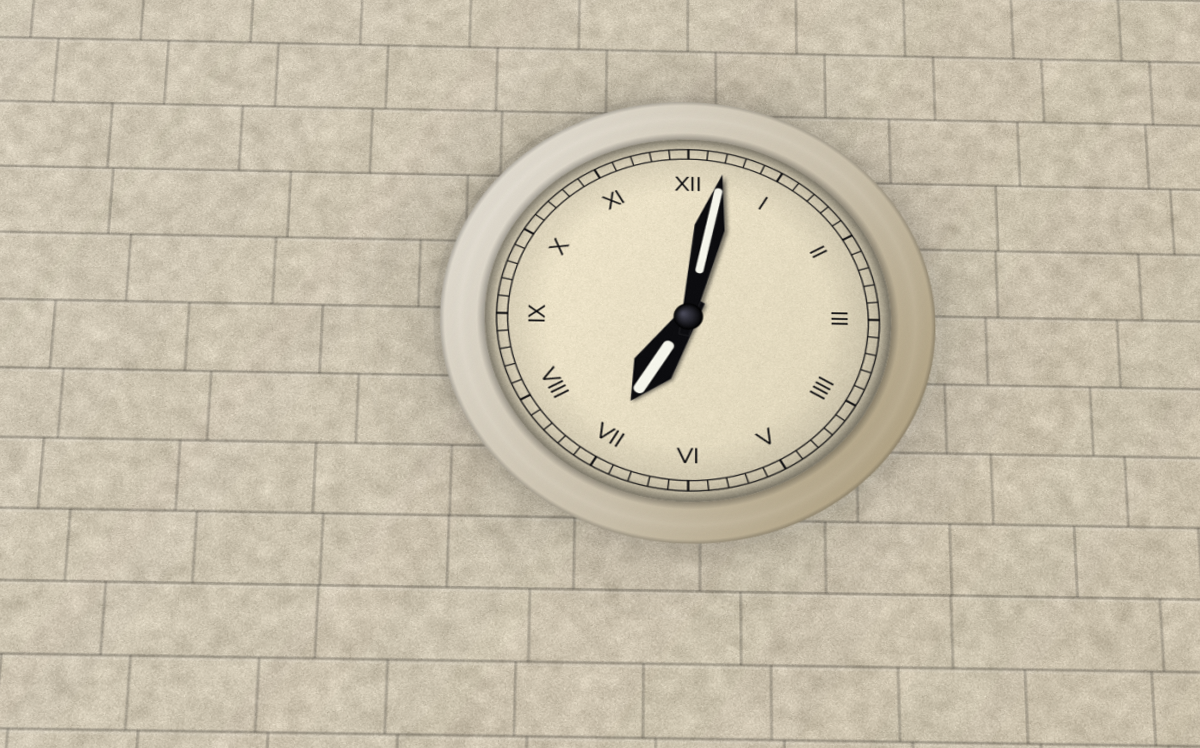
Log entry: 7,02
